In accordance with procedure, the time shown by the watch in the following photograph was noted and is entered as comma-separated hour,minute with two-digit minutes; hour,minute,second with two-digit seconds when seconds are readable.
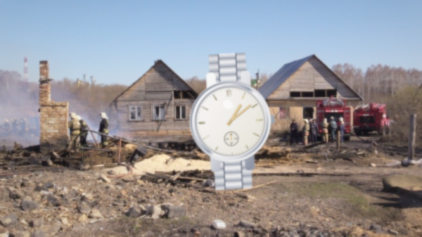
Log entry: 1,09
